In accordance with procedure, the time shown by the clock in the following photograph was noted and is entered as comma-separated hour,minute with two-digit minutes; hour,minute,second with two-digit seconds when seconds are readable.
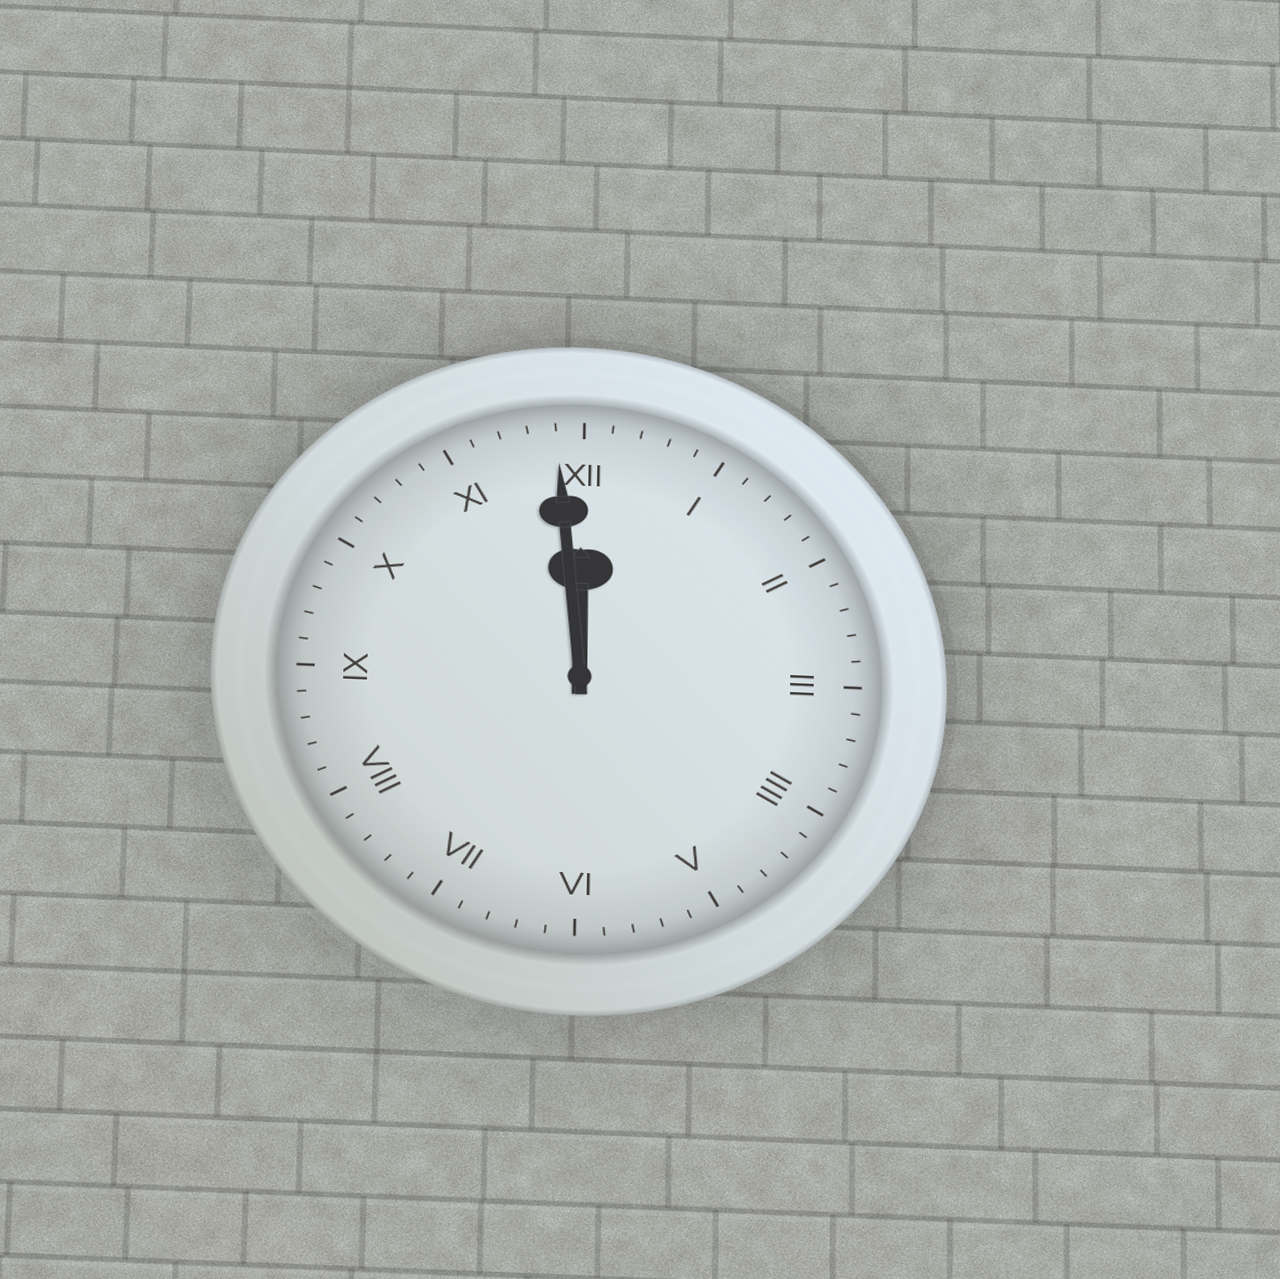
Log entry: 11,59
